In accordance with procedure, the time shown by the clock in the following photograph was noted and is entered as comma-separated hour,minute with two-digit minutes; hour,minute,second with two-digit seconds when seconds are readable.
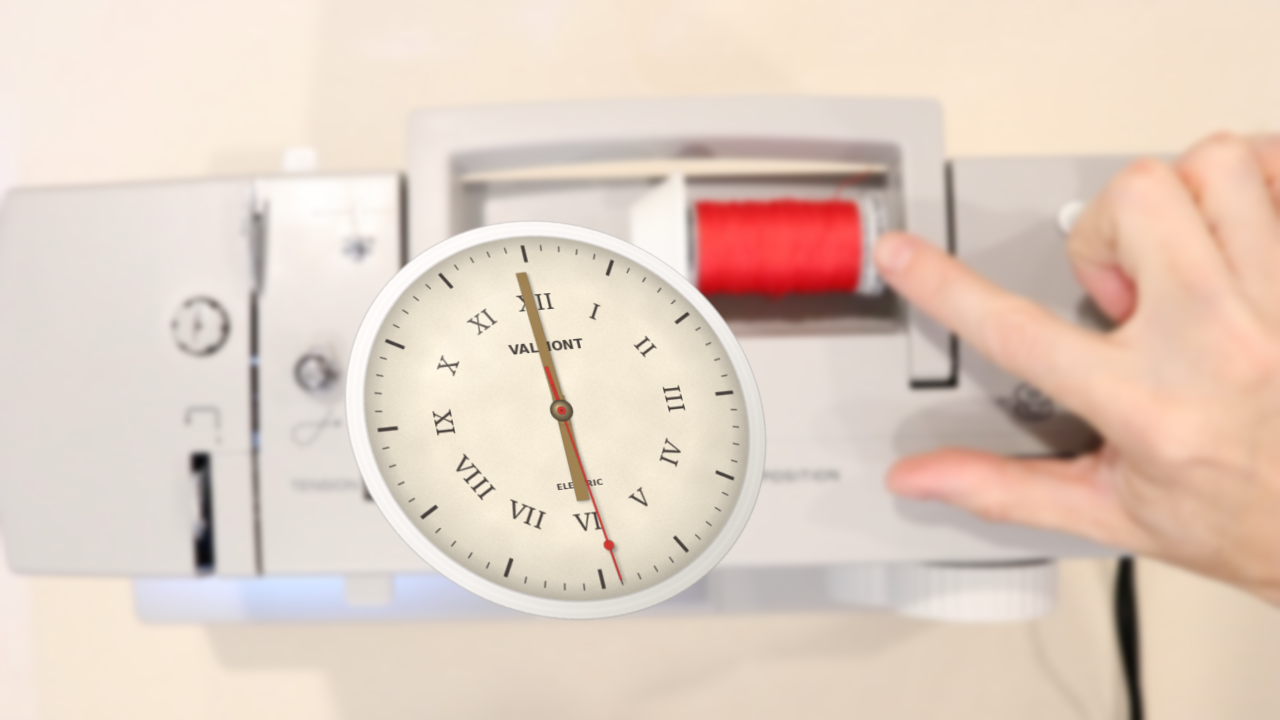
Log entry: 5,59,29
